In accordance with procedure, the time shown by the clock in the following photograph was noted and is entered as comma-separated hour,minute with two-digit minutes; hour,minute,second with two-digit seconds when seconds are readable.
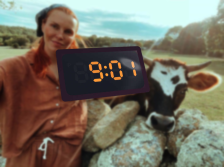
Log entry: 9,01
